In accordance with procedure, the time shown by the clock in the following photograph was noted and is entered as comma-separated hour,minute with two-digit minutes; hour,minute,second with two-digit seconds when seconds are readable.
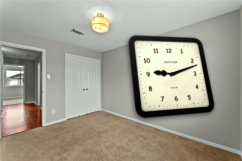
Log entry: 9,12
